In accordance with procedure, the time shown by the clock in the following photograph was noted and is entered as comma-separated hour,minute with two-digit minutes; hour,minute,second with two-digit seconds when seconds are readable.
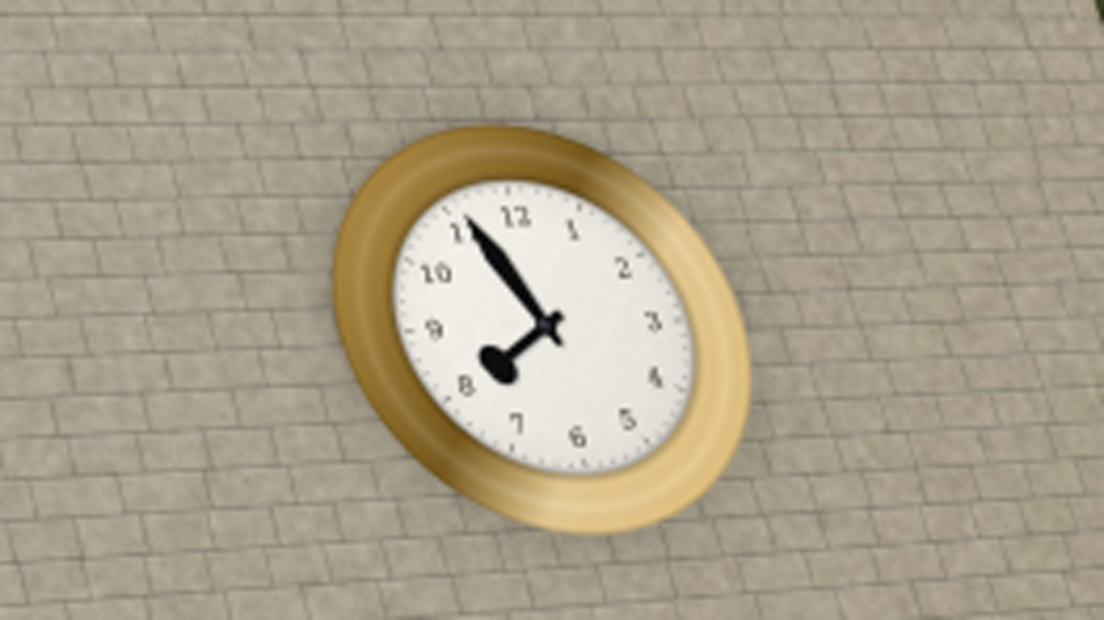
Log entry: 7,56
